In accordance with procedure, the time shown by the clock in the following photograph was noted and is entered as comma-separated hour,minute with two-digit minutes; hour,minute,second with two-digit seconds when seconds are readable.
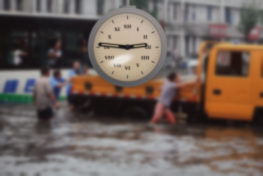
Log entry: 2,46
